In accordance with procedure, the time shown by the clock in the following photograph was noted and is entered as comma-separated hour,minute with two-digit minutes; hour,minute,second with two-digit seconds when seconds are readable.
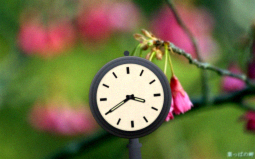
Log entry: 3,40
